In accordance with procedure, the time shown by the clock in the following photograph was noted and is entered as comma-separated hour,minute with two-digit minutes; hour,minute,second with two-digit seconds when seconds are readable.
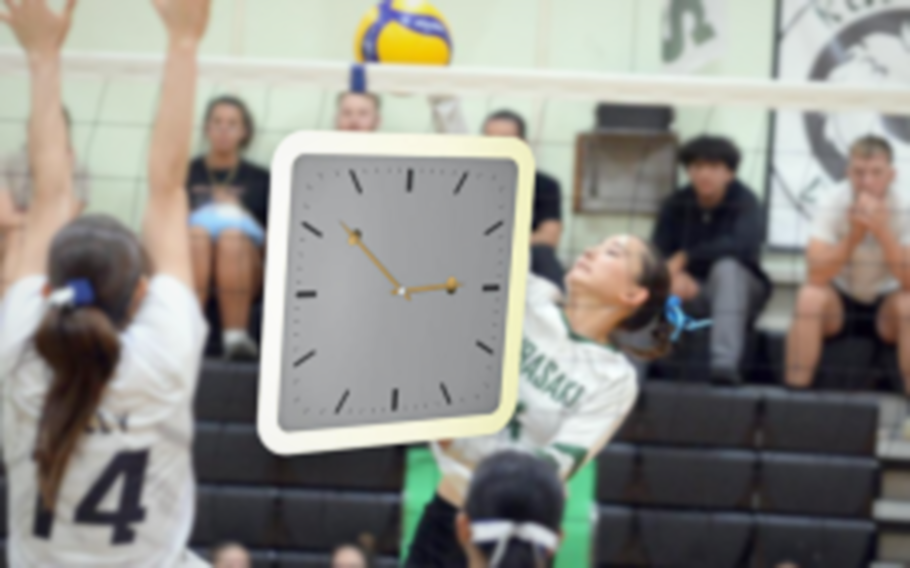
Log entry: 2,52
